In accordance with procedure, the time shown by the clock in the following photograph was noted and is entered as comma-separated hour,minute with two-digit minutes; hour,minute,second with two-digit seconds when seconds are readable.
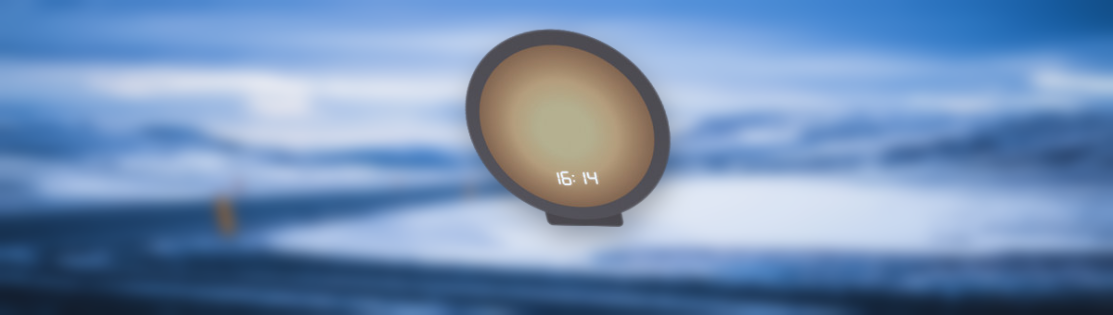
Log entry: 16,14
